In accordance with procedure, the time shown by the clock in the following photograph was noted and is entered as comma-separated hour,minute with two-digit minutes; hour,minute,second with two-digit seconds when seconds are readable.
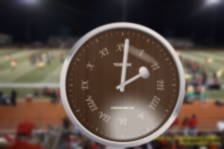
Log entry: 2,01
